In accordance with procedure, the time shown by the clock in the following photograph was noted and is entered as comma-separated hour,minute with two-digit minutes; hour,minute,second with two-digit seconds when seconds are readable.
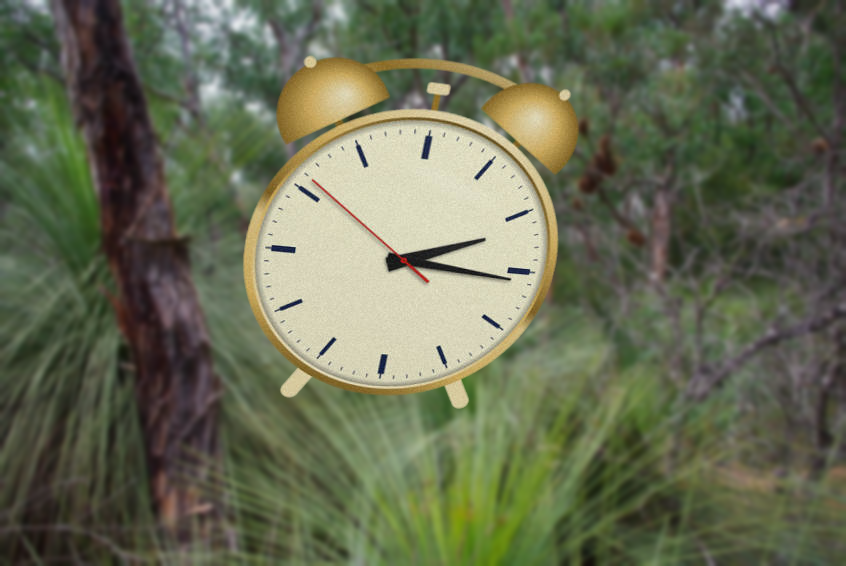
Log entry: 2,15,51
